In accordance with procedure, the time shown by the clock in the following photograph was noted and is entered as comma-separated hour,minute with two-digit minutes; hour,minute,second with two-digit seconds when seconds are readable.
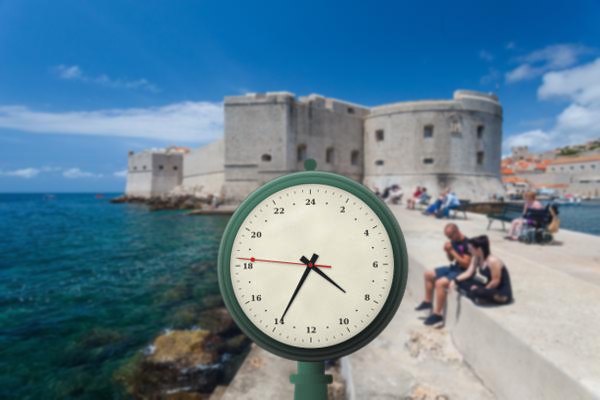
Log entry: 8,34,46
